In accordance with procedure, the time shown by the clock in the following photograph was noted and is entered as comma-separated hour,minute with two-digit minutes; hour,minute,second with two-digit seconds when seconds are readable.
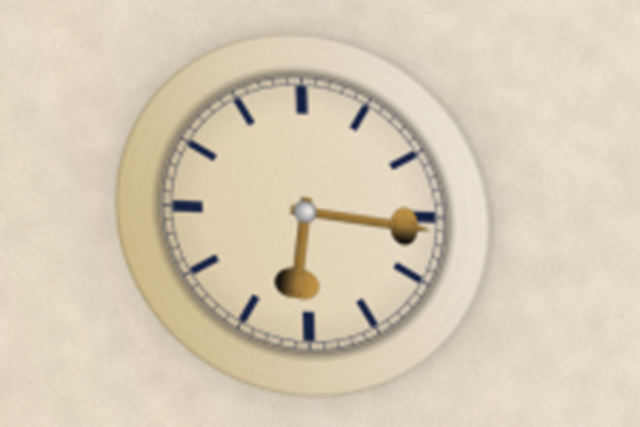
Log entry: 6,16
